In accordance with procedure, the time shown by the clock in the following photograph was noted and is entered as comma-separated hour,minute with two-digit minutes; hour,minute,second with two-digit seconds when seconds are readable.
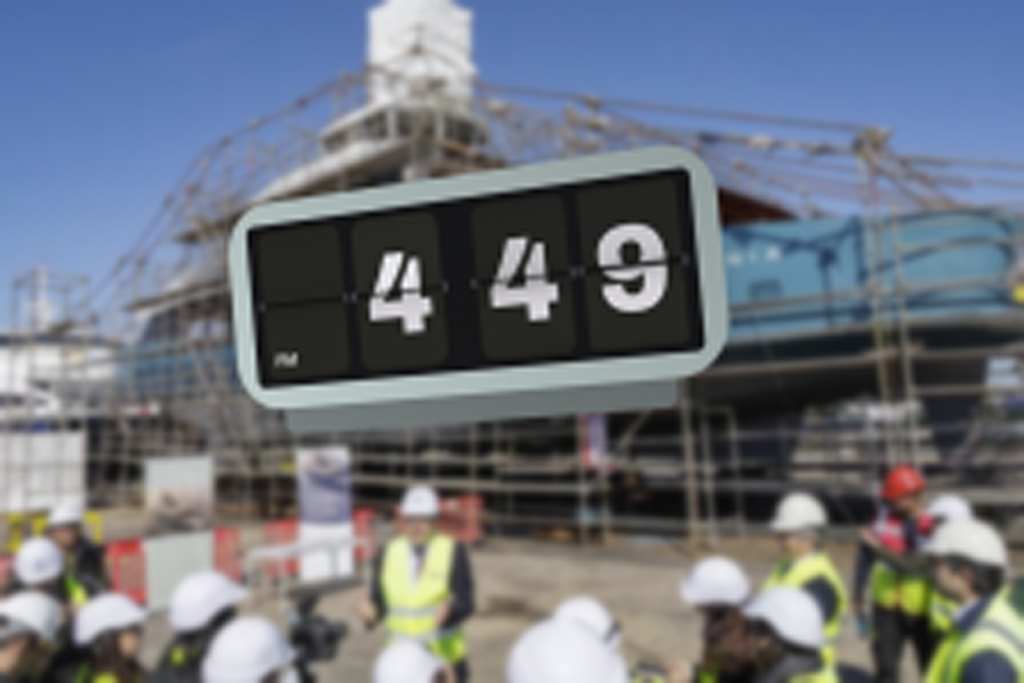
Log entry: 4,49
